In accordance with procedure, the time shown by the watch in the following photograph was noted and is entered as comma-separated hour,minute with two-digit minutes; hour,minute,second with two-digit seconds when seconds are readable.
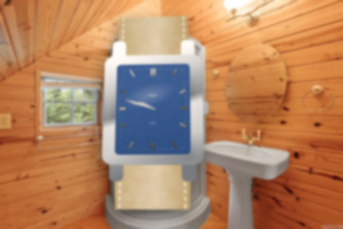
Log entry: 9,48
